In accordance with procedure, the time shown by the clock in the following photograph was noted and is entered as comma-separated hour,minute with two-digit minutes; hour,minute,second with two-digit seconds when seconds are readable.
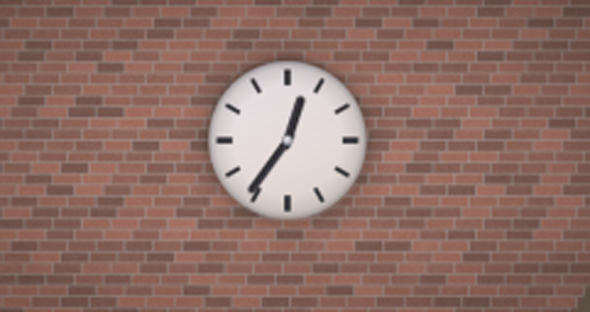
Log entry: 12,36
